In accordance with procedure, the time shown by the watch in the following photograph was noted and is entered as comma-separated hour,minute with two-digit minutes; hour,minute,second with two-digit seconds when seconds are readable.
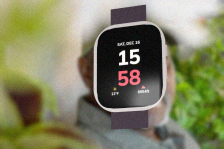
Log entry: 15,58
